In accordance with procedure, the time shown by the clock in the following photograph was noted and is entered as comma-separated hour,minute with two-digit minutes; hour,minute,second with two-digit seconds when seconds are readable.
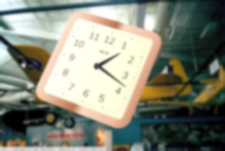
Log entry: 1,18
